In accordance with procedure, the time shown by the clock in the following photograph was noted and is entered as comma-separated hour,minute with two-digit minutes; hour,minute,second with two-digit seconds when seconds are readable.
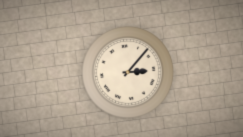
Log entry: 3,08
